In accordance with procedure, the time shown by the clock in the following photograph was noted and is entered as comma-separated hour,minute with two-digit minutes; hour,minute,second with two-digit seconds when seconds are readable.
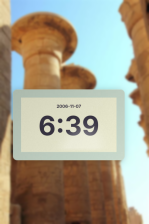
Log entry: 6,39
